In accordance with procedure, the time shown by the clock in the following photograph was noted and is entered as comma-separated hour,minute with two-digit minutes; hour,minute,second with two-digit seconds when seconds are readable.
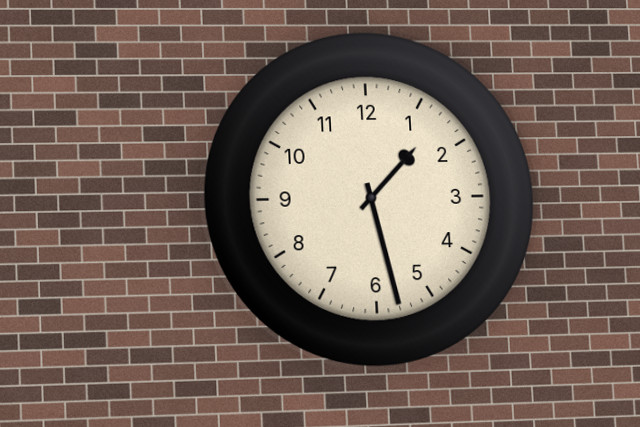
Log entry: 1,28
